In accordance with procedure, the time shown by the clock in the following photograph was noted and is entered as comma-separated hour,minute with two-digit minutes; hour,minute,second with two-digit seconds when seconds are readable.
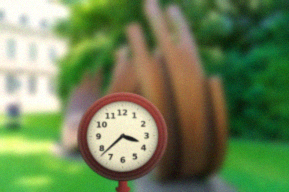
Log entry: 3,38
